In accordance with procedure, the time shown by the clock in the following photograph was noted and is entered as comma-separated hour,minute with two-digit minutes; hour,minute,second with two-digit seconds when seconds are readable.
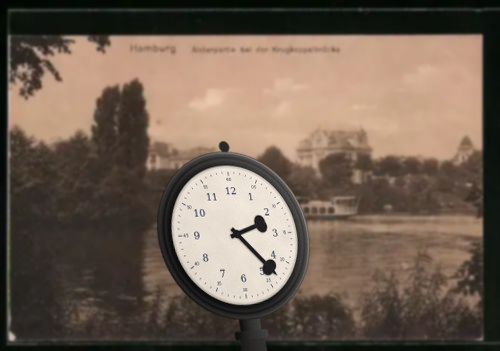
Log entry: 2,23
